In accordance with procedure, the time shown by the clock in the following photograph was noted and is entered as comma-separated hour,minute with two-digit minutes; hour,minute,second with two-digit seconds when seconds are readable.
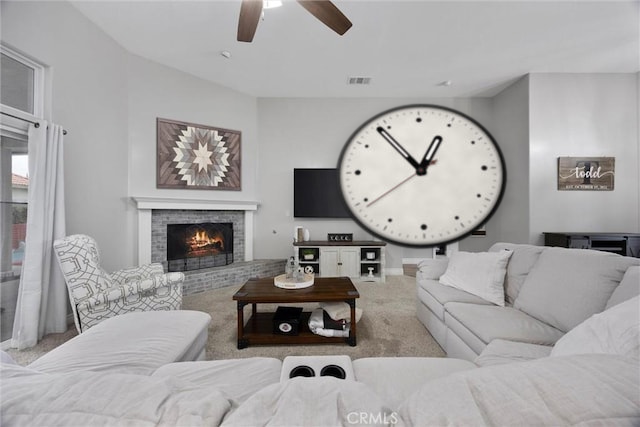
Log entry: 12,53,39
